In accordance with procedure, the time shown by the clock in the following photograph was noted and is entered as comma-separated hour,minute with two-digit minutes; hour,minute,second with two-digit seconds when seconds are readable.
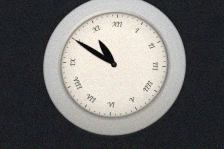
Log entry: 10,50
